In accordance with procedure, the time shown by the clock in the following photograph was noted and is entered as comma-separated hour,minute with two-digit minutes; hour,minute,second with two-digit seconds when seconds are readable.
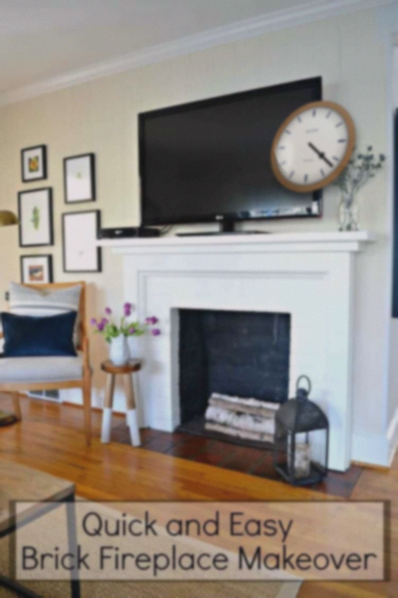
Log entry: 4,22
